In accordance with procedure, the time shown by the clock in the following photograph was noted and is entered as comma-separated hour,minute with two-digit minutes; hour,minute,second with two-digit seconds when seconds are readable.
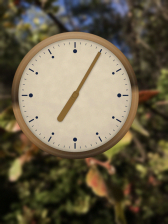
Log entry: 7,05
